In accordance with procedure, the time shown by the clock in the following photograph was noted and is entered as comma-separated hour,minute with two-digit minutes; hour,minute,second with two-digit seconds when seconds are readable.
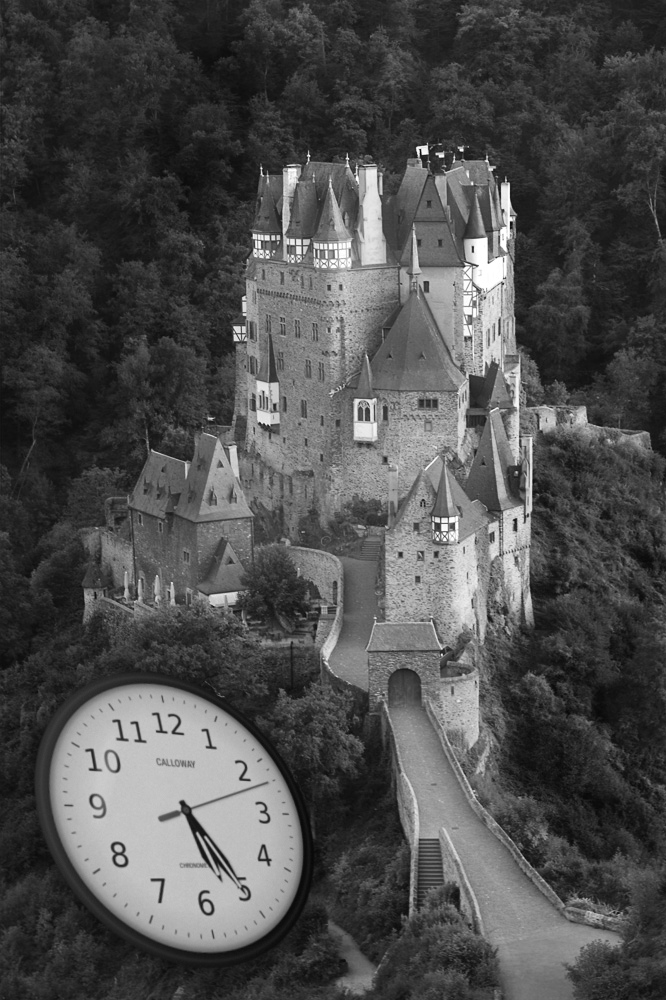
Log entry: 5,25,12
